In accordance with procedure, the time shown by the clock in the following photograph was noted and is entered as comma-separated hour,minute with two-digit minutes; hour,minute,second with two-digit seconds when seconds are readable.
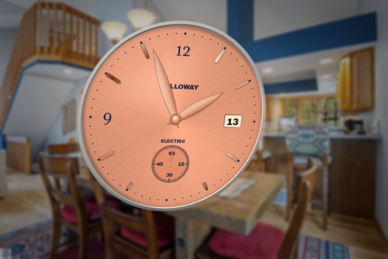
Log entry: 1,56
